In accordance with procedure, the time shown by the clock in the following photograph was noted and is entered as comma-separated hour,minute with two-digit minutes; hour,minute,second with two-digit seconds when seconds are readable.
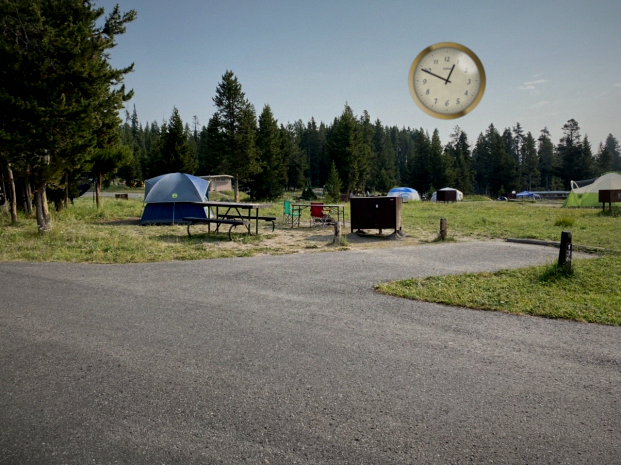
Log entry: 12,49
